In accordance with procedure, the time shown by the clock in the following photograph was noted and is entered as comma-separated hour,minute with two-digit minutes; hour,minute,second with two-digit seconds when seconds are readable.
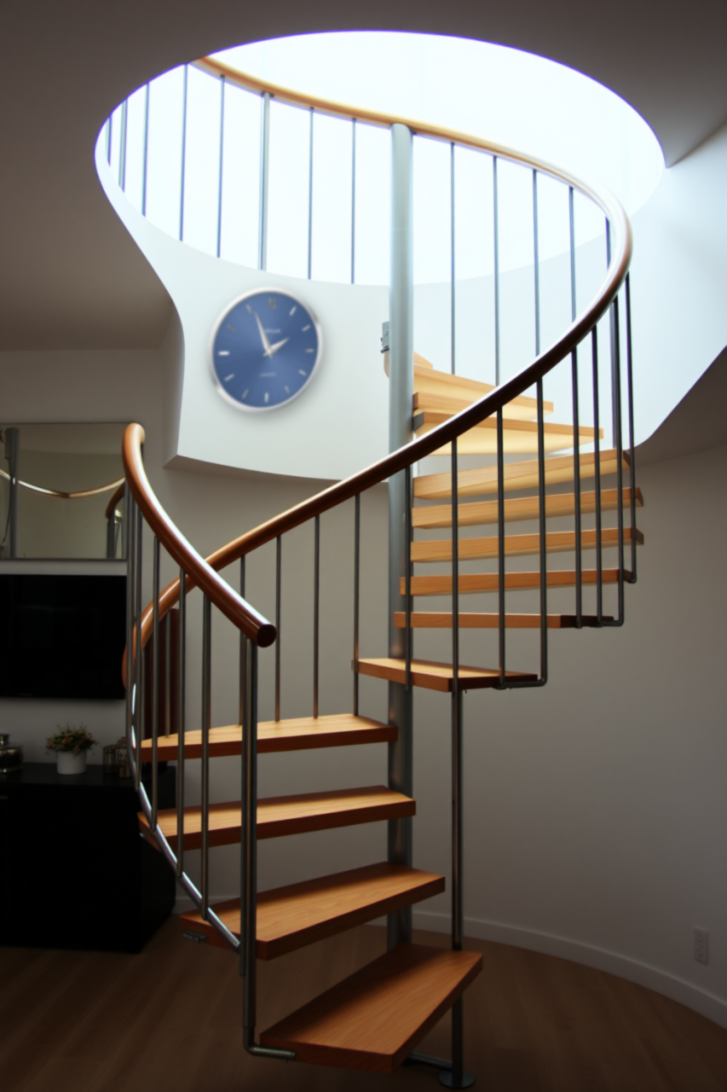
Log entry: 1,56
